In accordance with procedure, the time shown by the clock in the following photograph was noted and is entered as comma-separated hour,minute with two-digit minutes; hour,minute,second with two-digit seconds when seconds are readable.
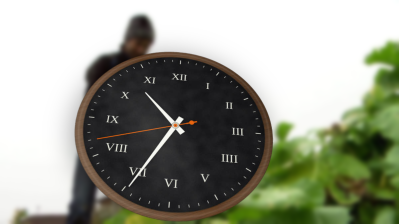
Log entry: 10,34,42
